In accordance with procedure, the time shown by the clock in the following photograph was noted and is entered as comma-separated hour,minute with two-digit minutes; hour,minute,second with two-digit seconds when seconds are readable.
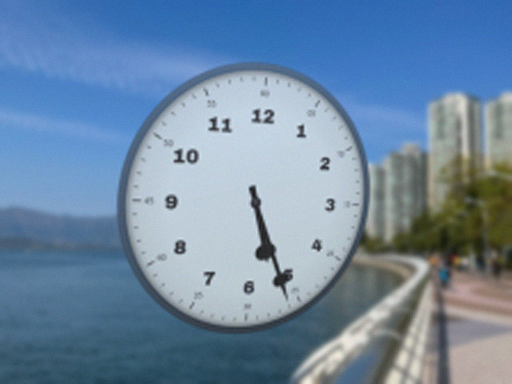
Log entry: 5,26
